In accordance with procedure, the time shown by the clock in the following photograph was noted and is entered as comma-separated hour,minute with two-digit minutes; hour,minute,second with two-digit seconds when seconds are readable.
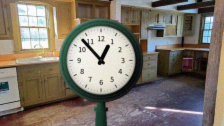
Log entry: 12,53
